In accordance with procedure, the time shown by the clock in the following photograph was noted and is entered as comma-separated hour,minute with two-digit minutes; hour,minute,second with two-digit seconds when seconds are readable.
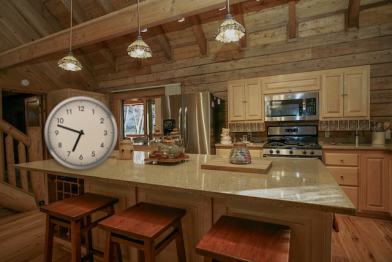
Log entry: 6,48
